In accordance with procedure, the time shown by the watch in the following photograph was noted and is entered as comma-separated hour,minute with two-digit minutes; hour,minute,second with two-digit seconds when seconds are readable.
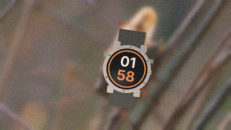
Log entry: 1,58
